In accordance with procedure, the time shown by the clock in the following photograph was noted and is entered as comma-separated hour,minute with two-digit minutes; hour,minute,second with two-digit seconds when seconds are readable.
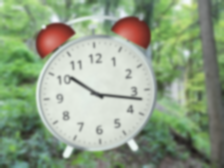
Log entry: 10,17
